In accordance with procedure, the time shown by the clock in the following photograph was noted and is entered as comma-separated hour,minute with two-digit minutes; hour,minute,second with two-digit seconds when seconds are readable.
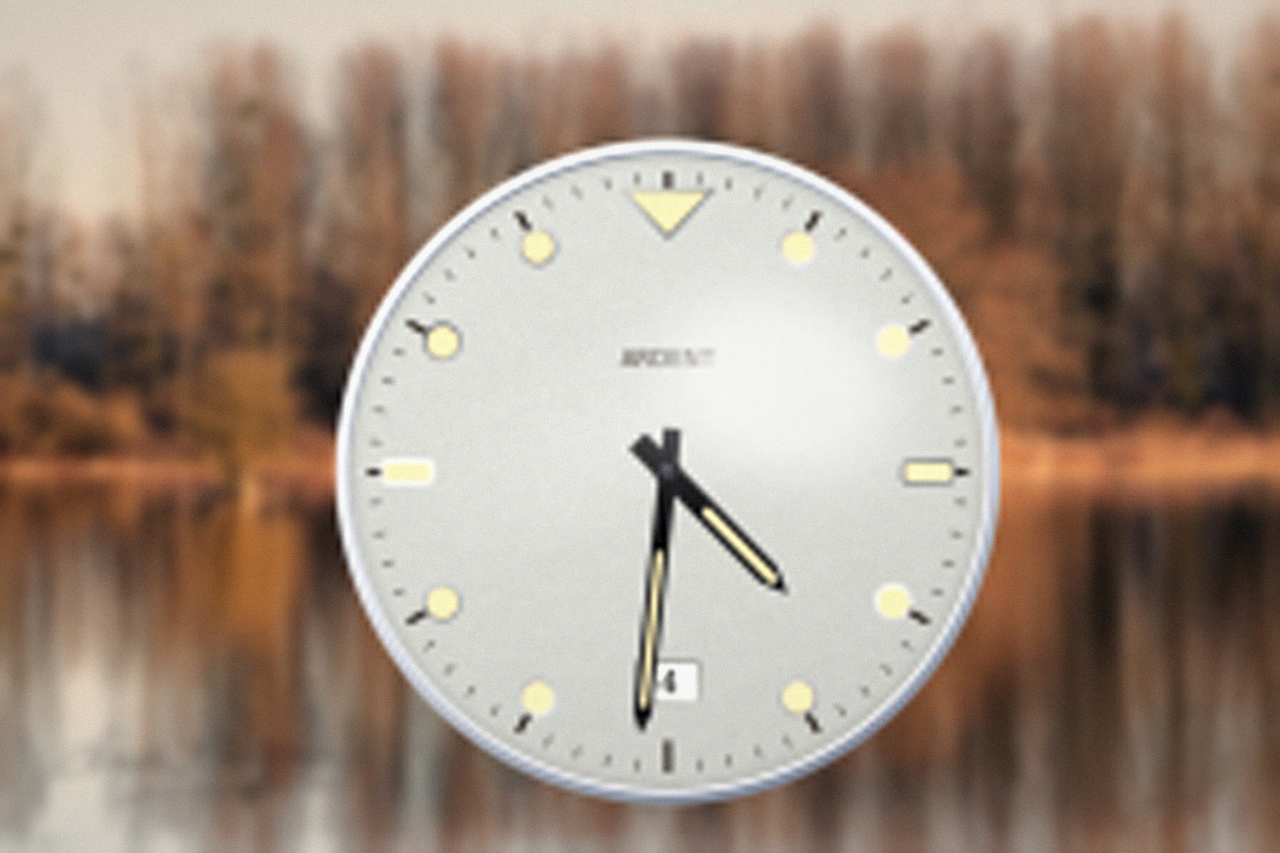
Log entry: 4,31
